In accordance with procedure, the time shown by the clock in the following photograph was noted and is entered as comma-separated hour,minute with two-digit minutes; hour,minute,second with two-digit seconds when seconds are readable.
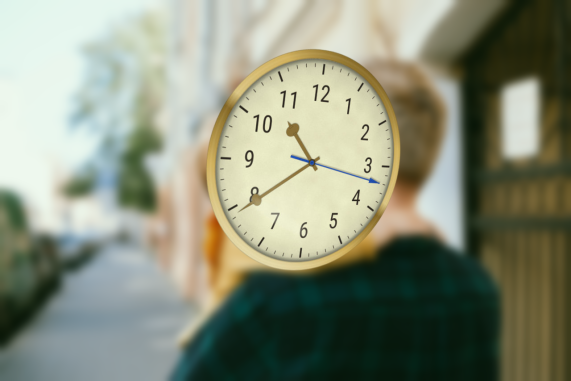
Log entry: 10,39,17
